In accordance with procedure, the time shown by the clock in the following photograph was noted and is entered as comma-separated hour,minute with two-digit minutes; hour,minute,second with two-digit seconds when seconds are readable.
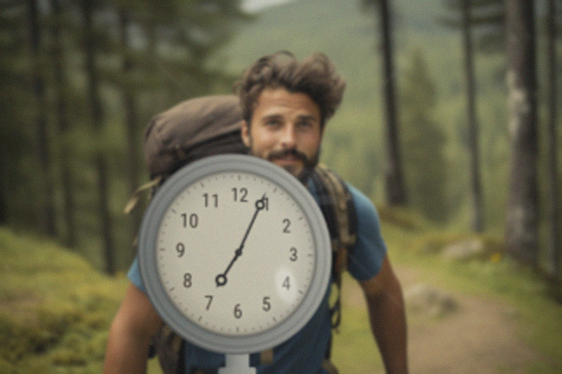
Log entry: 7,04
